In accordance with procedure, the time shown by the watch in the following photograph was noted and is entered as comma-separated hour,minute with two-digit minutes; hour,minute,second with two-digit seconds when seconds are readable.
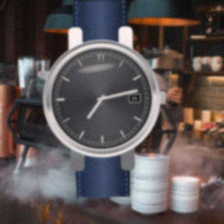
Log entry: 7,13
